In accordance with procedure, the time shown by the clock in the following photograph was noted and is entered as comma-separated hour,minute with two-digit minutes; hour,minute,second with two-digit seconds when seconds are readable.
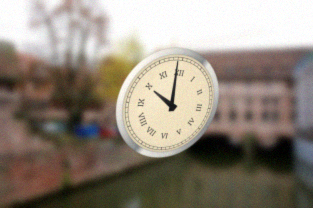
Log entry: 9,59
